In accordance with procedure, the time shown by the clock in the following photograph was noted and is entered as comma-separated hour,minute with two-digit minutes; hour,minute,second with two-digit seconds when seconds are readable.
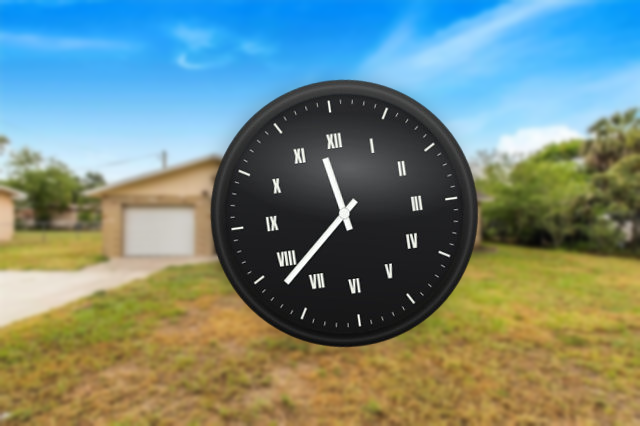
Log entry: 11,38
